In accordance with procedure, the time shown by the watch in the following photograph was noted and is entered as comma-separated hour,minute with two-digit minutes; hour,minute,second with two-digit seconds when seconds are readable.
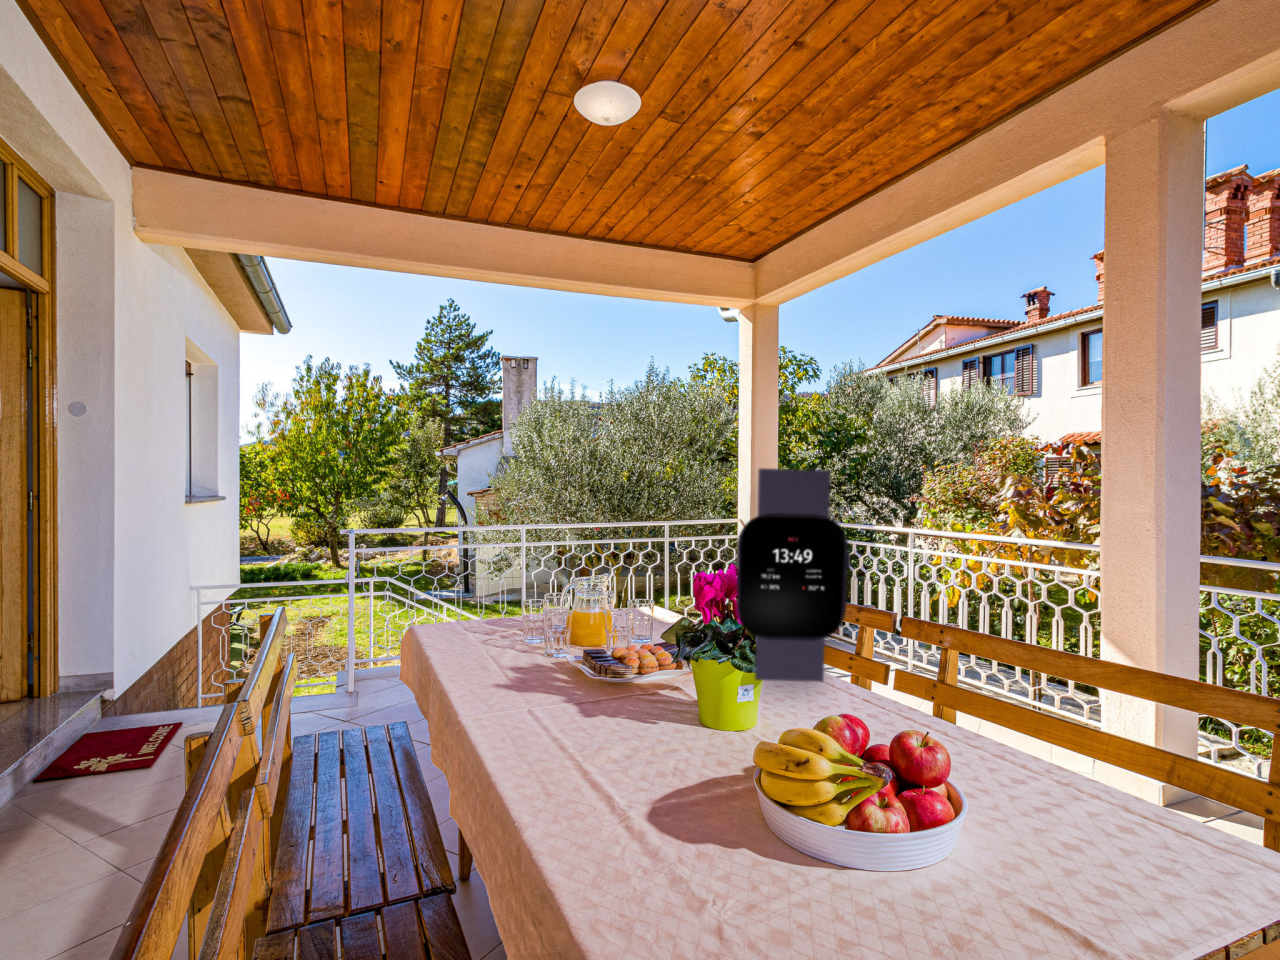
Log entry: 13,49
